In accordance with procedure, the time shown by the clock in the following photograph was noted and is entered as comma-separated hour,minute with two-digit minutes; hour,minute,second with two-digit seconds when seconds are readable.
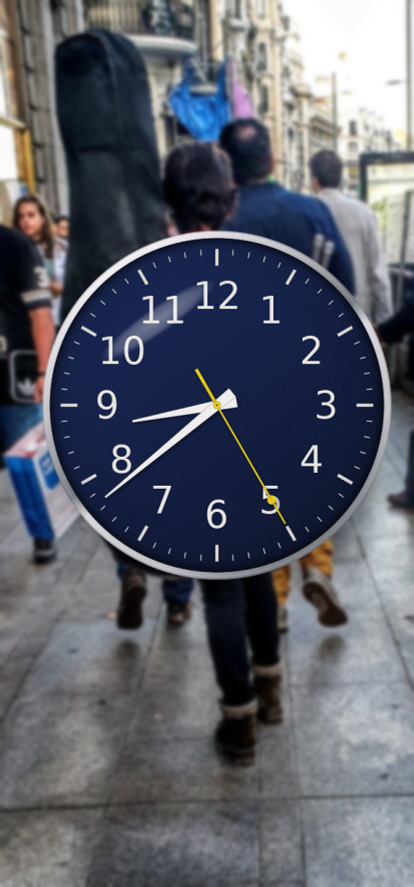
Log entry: 8,38,25
